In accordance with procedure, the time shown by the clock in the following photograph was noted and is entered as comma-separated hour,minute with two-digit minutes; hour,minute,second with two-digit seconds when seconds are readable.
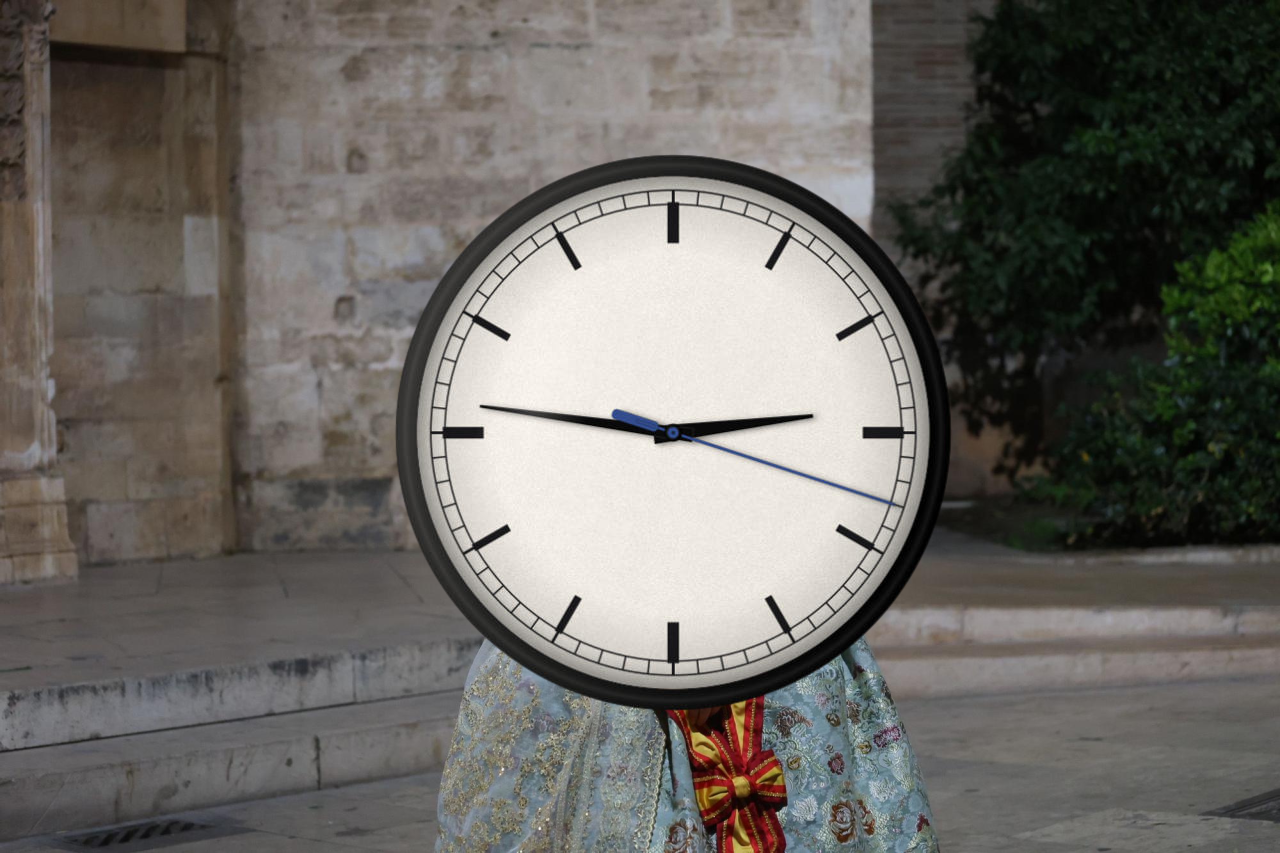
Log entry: 2,46,18
